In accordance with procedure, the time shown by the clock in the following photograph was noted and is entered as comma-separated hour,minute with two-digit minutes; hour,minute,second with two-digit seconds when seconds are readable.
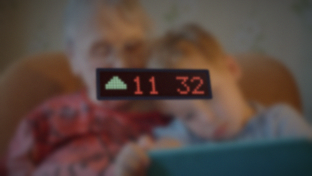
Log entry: 11,32
